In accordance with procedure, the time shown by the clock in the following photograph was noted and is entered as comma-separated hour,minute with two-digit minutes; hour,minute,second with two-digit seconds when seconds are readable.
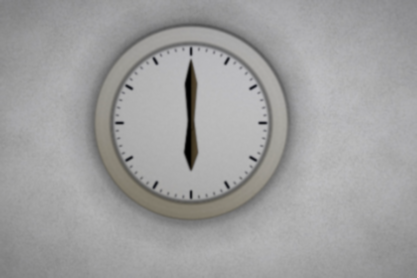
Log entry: 6,00
